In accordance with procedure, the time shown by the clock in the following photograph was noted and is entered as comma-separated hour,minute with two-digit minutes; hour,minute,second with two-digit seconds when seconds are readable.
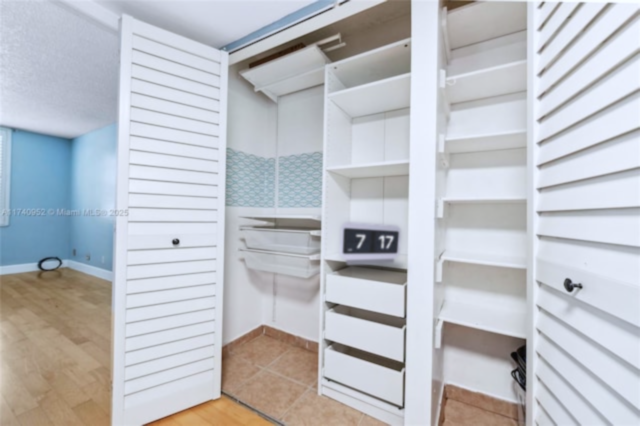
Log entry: 7,17
